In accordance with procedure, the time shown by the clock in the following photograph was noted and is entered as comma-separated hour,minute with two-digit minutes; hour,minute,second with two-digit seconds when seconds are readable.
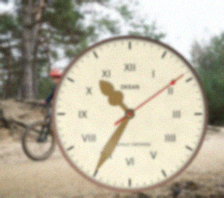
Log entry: 10,35,09
